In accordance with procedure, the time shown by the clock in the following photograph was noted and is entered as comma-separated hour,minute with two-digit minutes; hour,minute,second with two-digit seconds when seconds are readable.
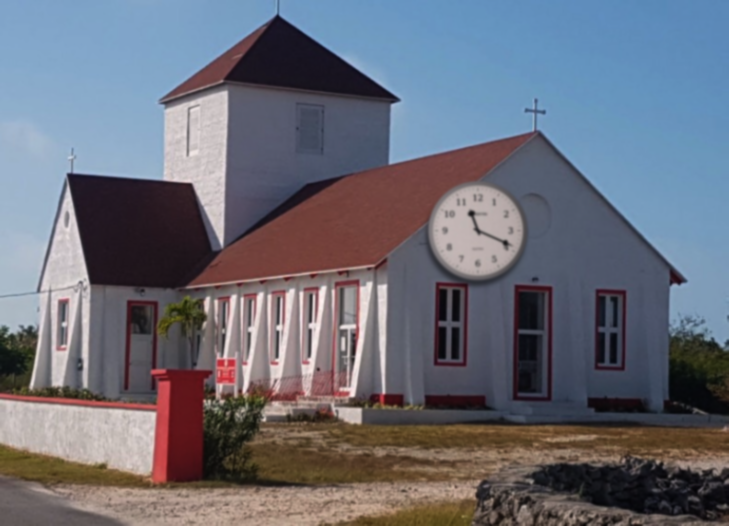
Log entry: 11,19
